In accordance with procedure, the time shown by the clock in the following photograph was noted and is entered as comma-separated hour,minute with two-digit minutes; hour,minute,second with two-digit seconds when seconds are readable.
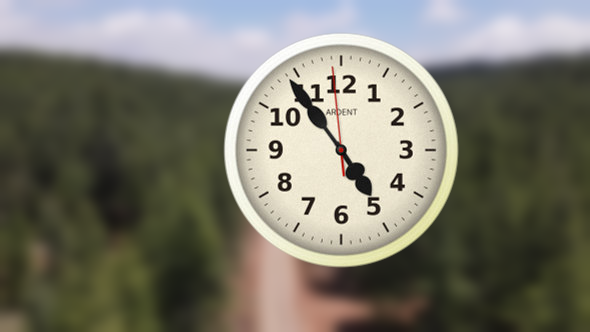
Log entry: 4,53,59
